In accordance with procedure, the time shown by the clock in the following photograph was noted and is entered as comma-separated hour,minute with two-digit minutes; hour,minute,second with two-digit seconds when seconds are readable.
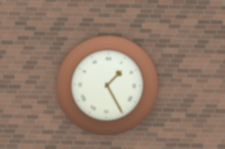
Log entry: 1,25
